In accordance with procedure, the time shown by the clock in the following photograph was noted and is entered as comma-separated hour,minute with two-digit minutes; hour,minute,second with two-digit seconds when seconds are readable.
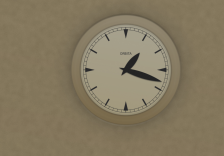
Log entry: 1,18
